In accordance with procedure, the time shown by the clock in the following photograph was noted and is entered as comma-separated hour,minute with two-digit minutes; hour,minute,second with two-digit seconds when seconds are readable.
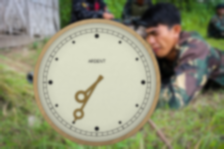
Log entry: 7,35
